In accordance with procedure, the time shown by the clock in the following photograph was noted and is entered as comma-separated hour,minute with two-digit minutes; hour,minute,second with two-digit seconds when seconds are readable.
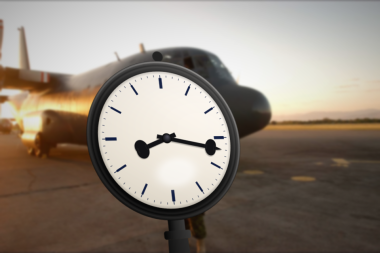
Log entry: 8,17
